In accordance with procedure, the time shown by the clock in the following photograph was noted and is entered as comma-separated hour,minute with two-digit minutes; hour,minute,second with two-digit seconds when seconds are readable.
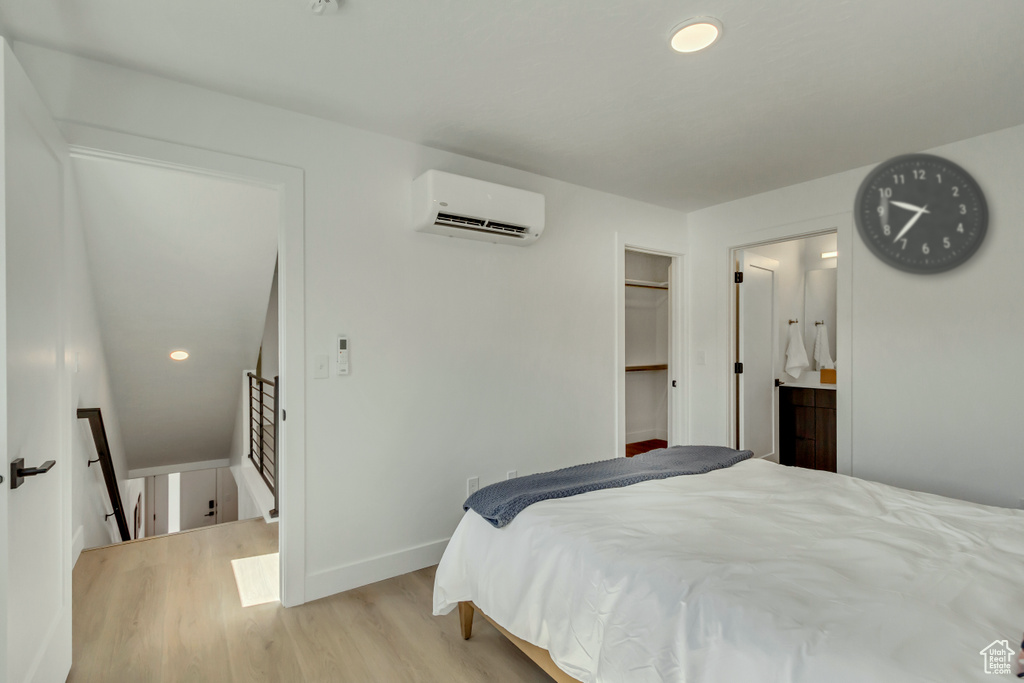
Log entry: 9,37
